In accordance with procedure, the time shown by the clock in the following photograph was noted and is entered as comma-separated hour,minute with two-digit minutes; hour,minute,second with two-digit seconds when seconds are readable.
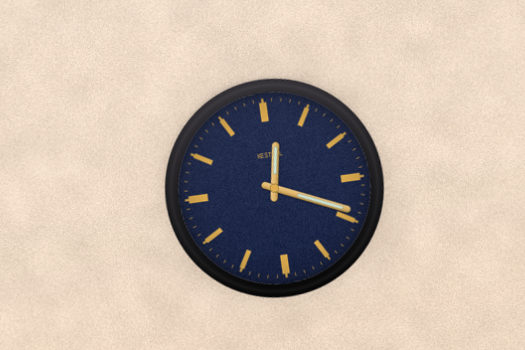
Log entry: 12,19
